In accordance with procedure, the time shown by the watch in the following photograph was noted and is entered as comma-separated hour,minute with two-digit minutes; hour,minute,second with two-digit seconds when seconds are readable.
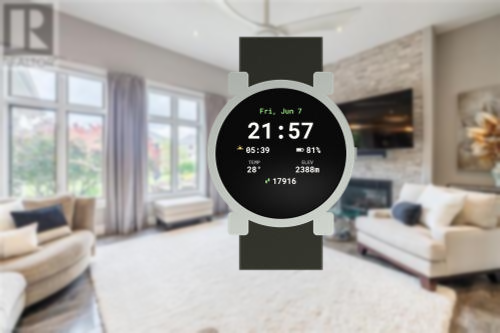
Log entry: 21,57
